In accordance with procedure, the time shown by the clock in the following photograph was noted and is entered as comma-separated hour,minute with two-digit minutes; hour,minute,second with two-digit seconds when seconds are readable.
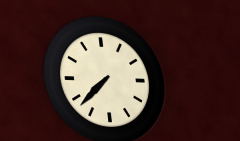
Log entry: 7,38
